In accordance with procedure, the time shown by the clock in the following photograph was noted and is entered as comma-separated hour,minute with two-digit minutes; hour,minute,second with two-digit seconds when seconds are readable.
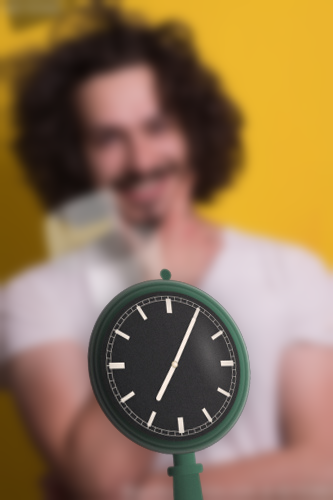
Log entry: 7,05
